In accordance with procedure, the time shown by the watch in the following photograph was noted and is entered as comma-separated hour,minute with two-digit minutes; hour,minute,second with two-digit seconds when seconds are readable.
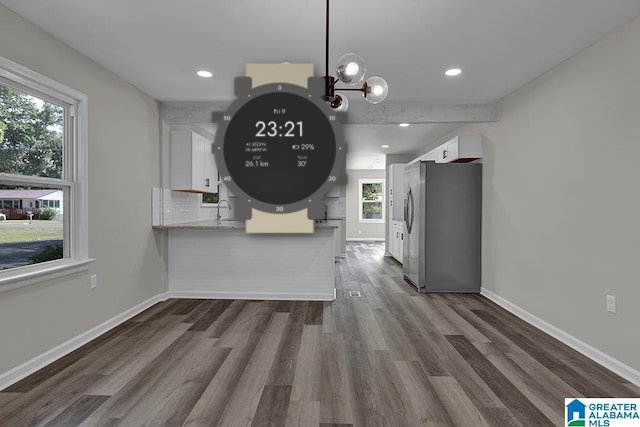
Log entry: 23,21
